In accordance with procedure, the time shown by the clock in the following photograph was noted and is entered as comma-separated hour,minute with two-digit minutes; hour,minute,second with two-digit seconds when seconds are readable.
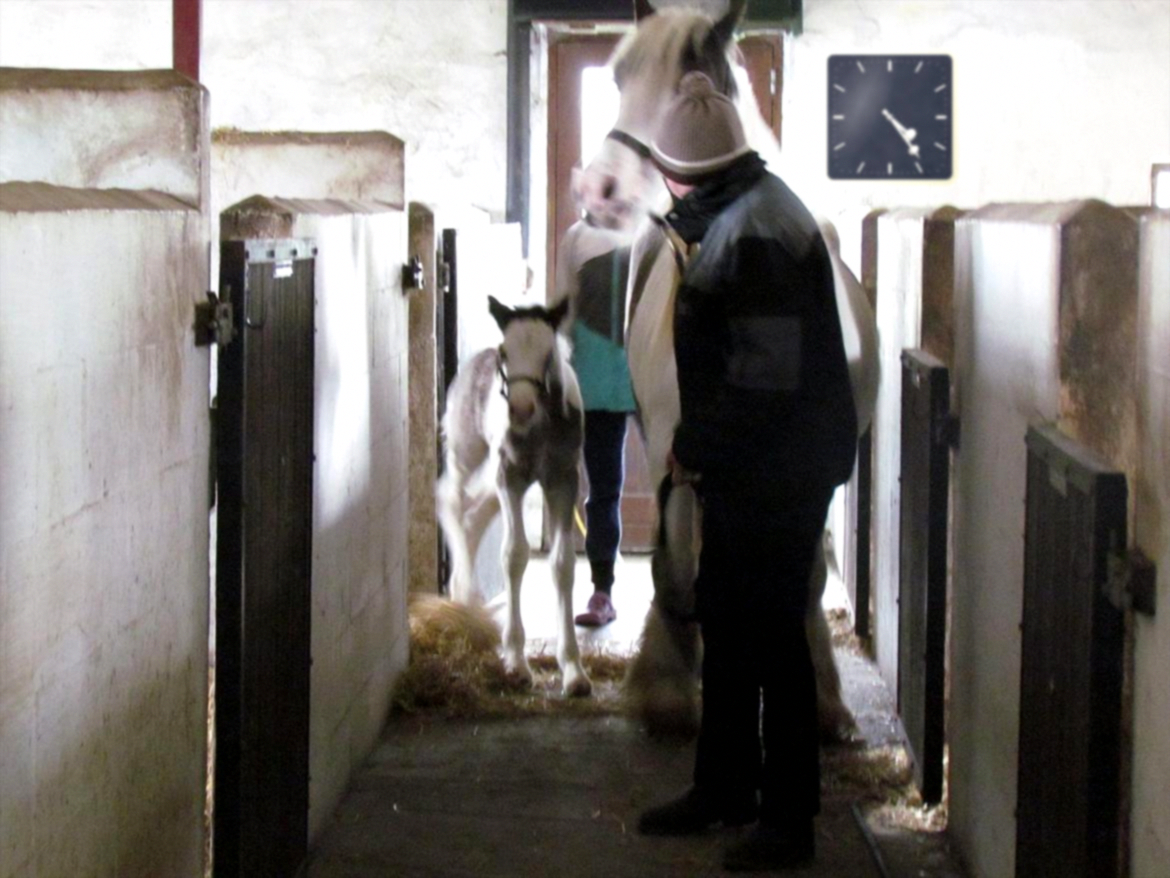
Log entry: 4,24
